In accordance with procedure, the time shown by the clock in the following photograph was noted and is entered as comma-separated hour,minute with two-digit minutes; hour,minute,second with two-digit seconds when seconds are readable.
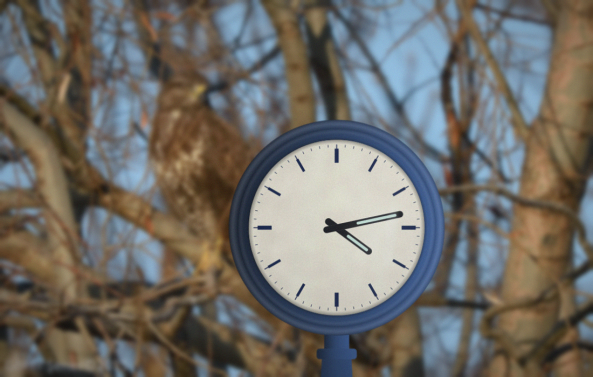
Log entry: 4,13
